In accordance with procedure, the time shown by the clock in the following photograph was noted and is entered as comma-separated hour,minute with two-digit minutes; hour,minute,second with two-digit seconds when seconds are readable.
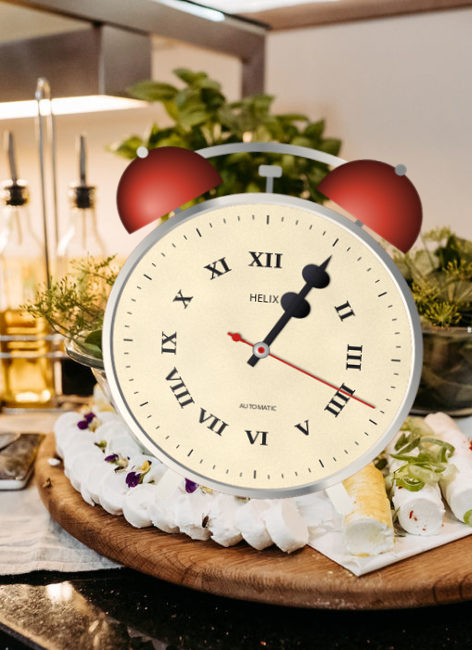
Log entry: 1,05,19
